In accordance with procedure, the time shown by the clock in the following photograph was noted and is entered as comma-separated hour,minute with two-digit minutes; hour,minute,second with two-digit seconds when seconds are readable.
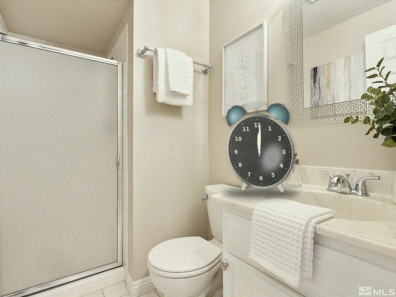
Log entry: 12,01
